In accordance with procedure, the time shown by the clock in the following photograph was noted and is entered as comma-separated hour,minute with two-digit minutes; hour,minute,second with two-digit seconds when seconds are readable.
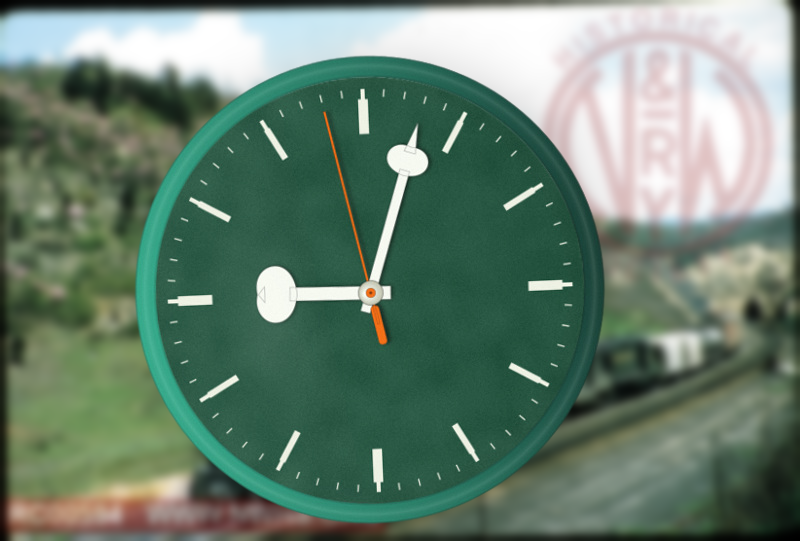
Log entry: 9,02,58
